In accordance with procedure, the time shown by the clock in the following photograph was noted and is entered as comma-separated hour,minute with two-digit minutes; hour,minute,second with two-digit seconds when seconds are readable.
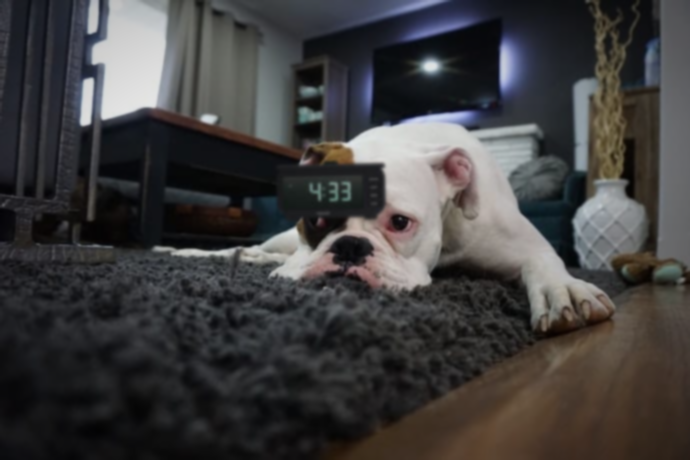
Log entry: 4,33
